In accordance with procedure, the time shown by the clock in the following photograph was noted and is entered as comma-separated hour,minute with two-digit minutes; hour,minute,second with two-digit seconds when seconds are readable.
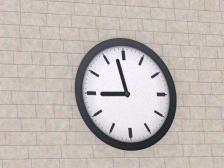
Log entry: 8,58
